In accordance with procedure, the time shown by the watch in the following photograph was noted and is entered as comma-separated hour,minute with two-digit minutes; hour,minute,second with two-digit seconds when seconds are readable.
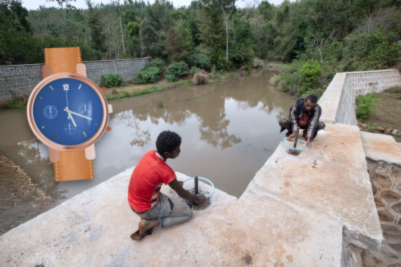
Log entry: 5,19
